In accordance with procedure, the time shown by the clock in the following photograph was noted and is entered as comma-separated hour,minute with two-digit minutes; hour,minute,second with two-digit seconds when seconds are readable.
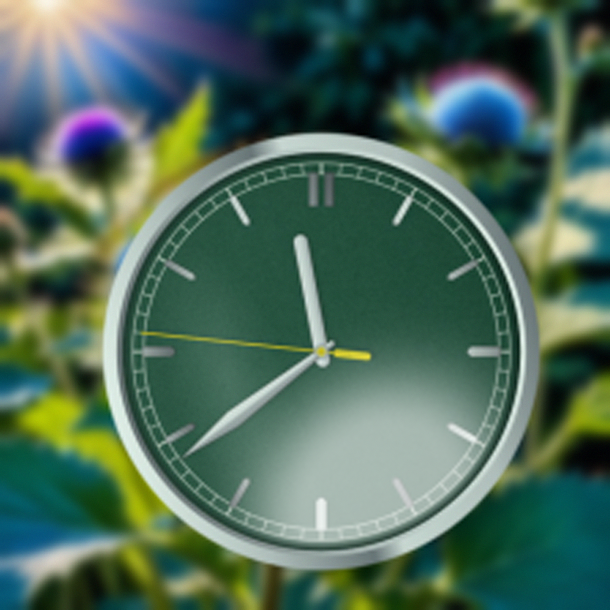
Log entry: 11,38,46
